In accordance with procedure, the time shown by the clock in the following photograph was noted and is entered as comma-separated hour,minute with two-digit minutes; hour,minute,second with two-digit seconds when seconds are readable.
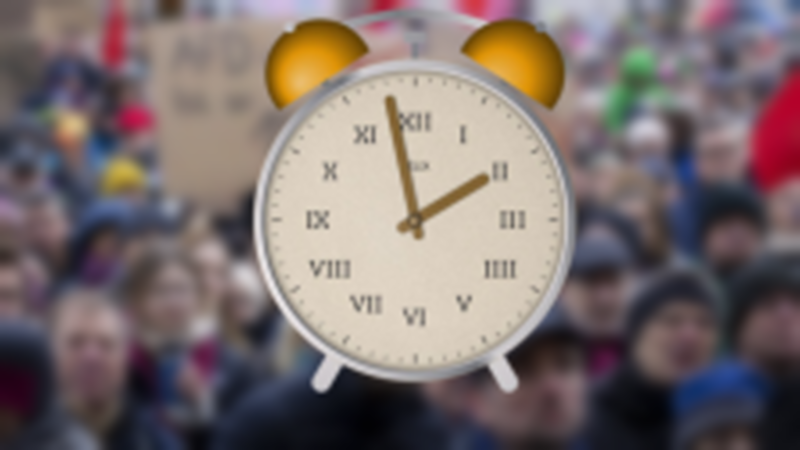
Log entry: 1,58
